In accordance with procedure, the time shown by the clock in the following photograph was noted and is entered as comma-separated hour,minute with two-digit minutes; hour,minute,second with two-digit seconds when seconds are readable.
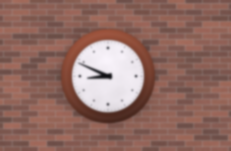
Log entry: 8,49
